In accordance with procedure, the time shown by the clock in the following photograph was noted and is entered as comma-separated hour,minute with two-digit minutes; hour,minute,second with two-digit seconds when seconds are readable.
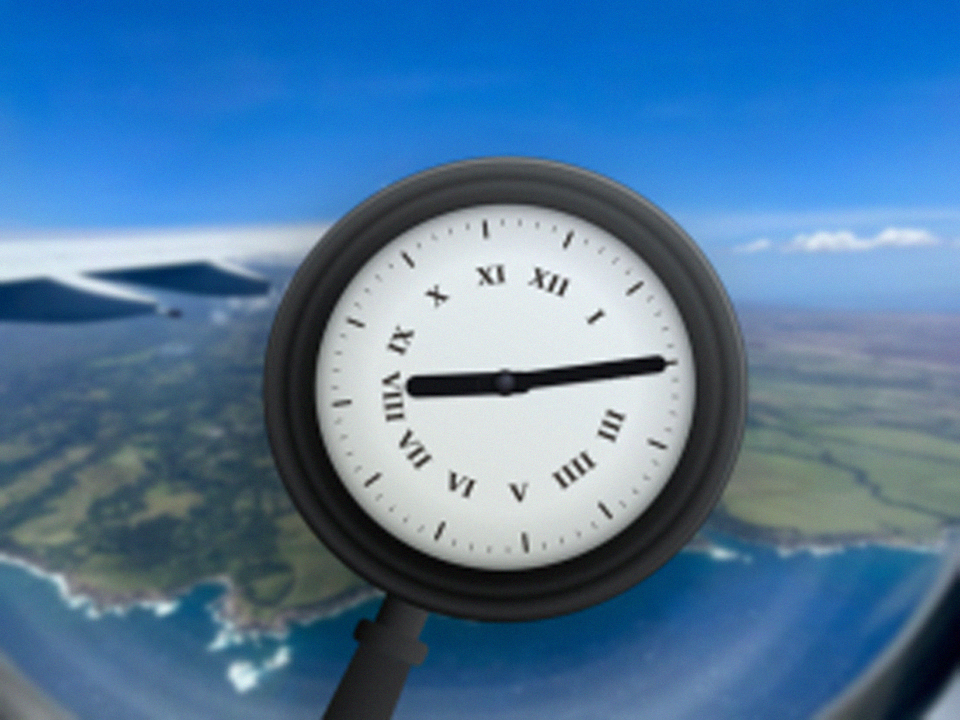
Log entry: 8,10
